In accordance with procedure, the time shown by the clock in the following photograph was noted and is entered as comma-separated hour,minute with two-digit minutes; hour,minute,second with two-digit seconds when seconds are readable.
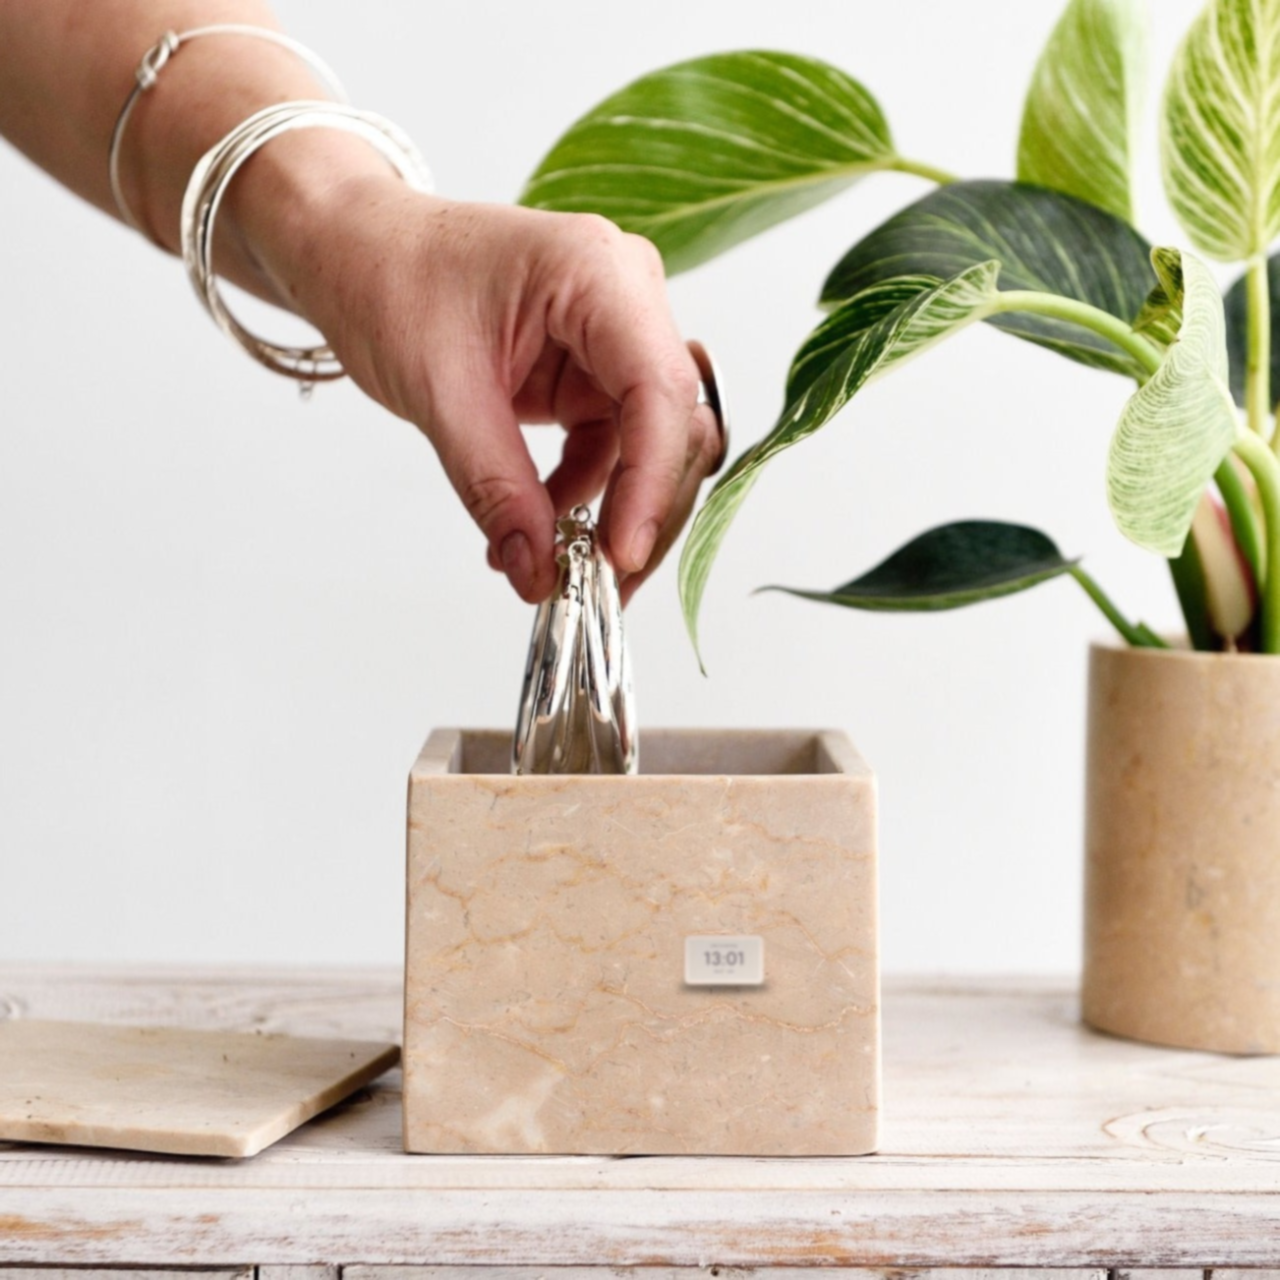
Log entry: 13,01
